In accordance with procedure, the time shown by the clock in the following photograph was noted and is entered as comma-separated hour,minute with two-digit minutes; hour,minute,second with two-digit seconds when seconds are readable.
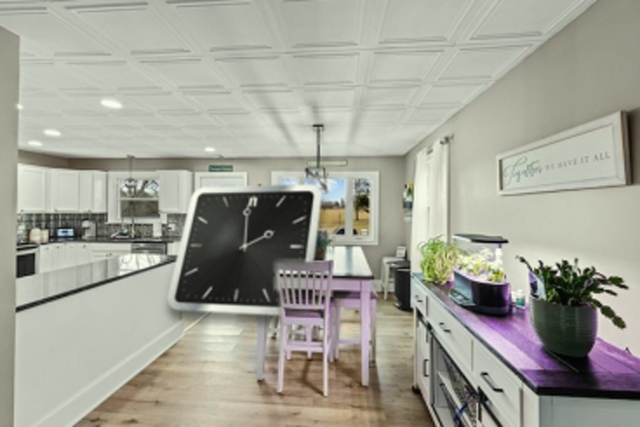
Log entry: 1,59
